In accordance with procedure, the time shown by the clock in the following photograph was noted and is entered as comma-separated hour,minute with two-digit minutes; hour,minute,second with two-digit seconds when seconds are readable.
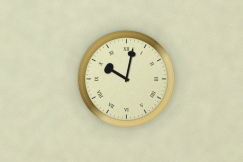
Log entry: 10,02
